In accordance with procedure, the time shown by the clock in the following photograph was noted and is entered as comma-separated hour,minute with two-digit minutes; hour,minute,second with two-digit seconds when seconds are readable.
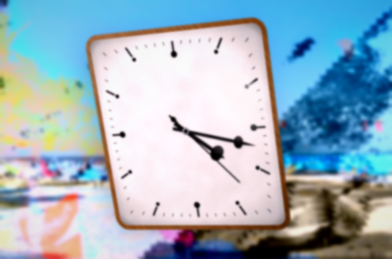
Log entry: 4,17,23
